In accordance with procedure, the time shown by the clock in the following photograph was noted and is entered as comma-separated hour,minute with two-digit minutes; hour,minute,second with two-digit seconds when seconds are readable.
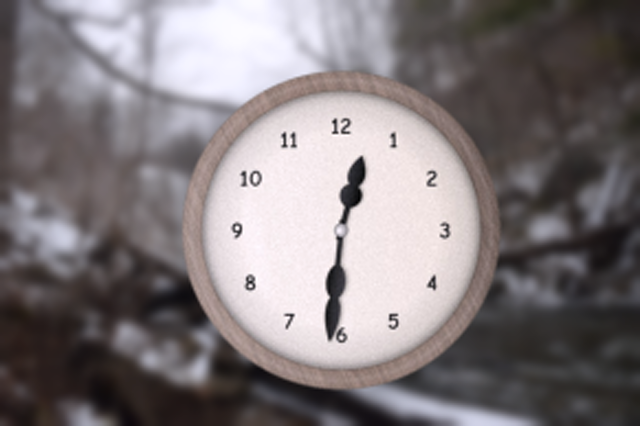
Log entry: 12,31
